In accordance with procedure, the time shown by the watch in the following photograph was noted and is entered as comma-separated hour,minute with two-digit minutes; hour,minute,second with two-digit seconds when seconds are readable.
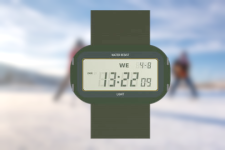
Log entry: 13,22,09
